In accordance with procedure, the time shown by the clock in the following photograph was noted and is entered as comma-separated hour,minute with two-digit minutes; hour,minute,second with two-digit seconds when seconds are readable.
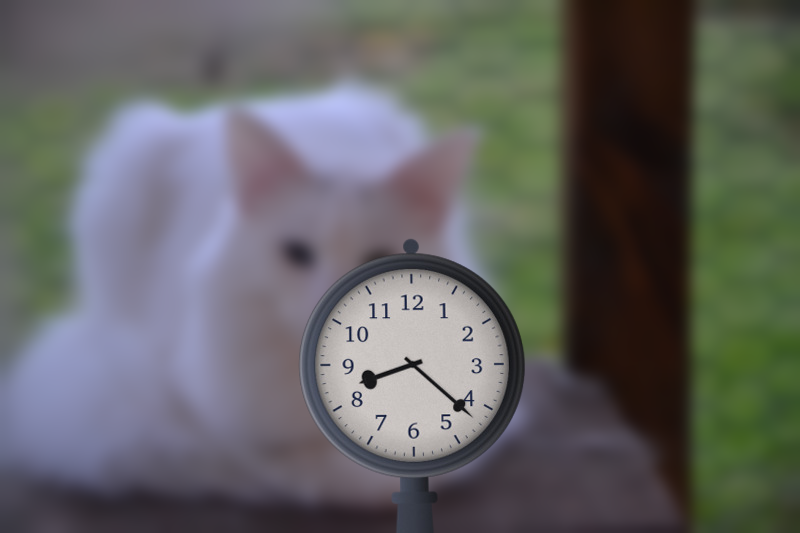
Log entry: 8,22
